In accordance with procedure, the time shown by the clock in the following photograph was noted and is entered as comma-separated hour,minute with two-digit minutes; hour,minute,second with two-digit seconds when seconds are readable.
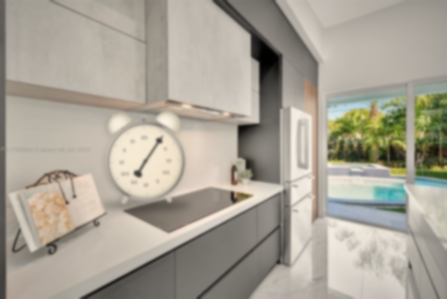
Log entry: 7,06
